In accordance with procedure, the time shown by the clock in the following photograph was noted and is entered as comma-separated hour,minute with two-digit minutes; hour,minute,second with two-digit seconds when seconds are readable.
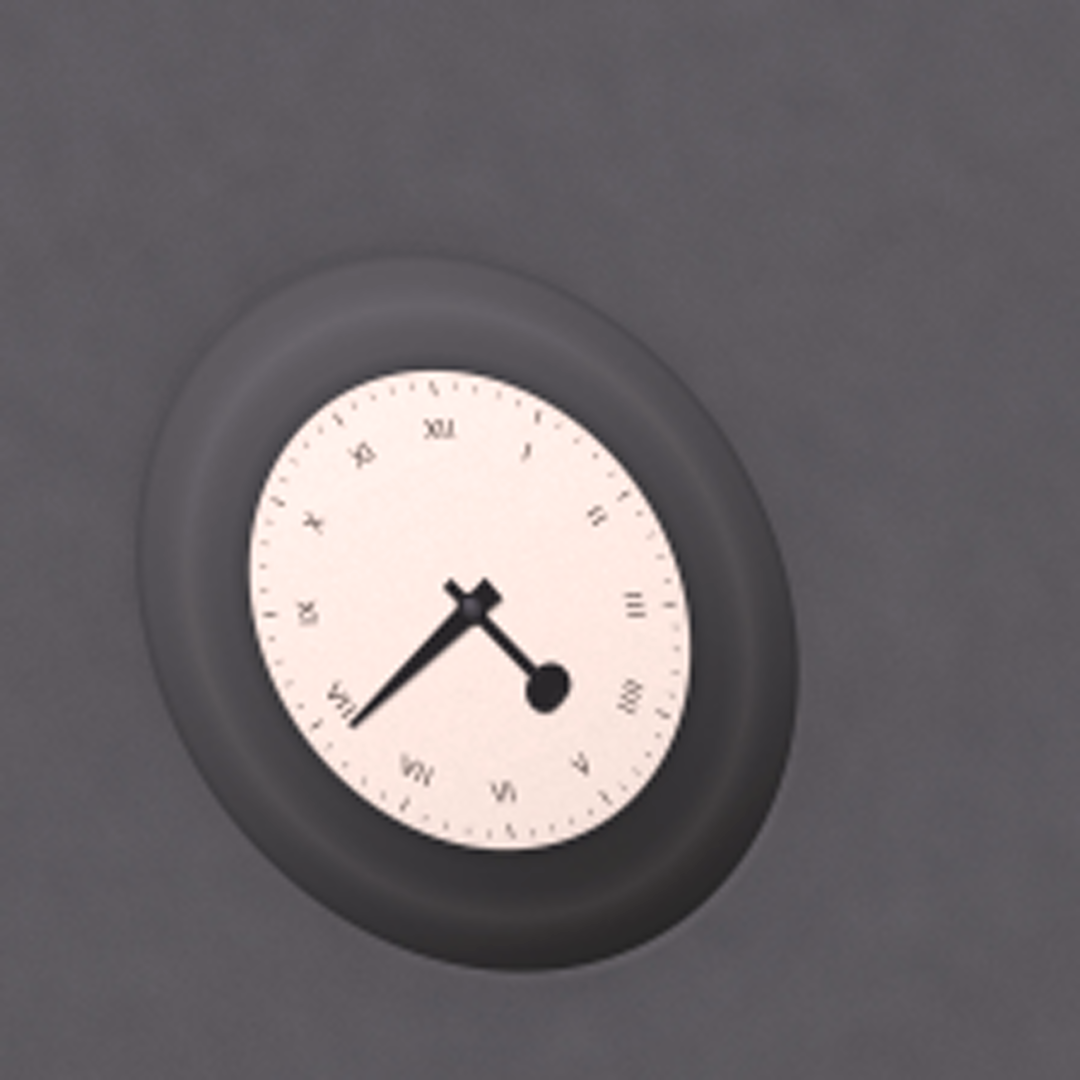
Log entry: 4,39
